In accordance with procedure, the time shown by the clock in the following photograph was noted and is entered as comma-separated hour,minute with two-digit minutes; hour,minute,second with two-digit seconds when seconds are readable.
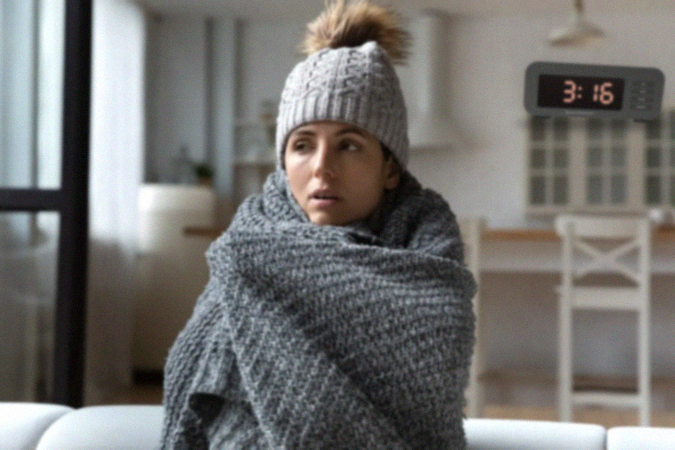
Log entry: 3,16
